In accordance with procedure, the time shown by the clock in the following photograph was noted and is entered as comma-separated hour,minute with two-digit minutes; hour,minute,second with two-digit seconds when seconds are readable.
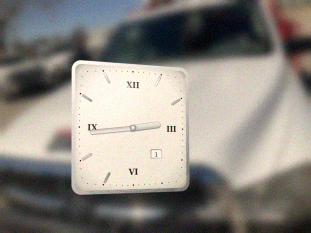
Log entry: 2,44
